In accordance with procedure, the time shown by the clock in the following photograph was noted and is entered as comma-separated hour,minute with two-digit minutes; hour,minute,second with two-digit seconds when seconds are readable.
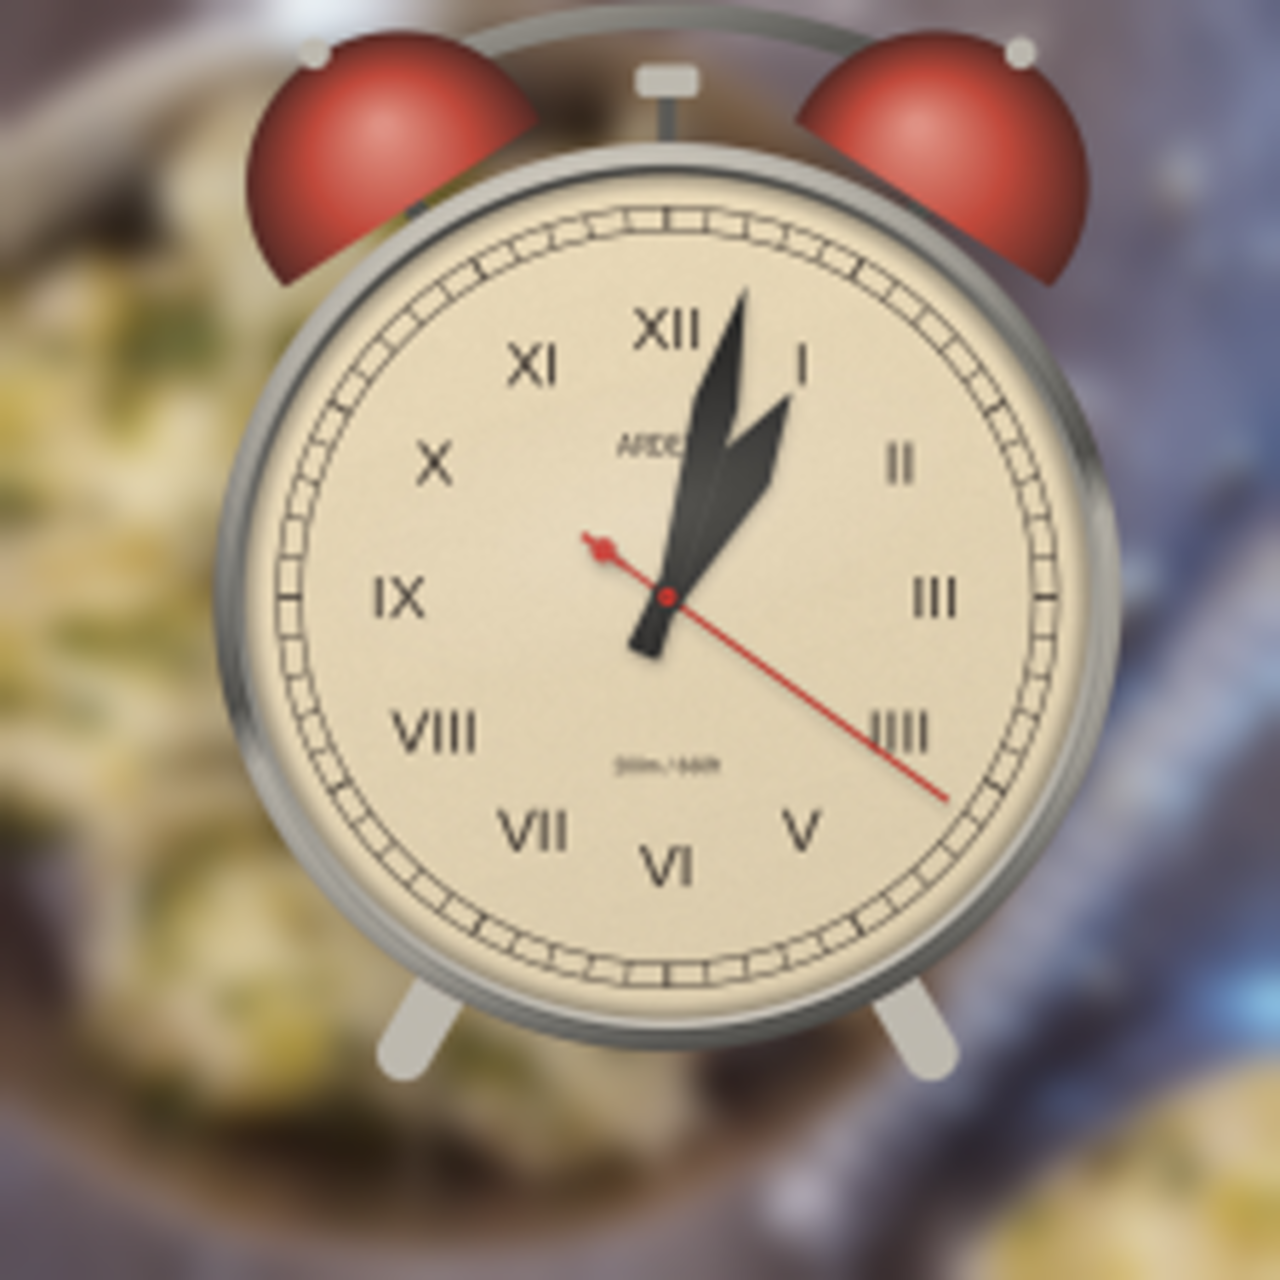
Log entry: 1,02,21
